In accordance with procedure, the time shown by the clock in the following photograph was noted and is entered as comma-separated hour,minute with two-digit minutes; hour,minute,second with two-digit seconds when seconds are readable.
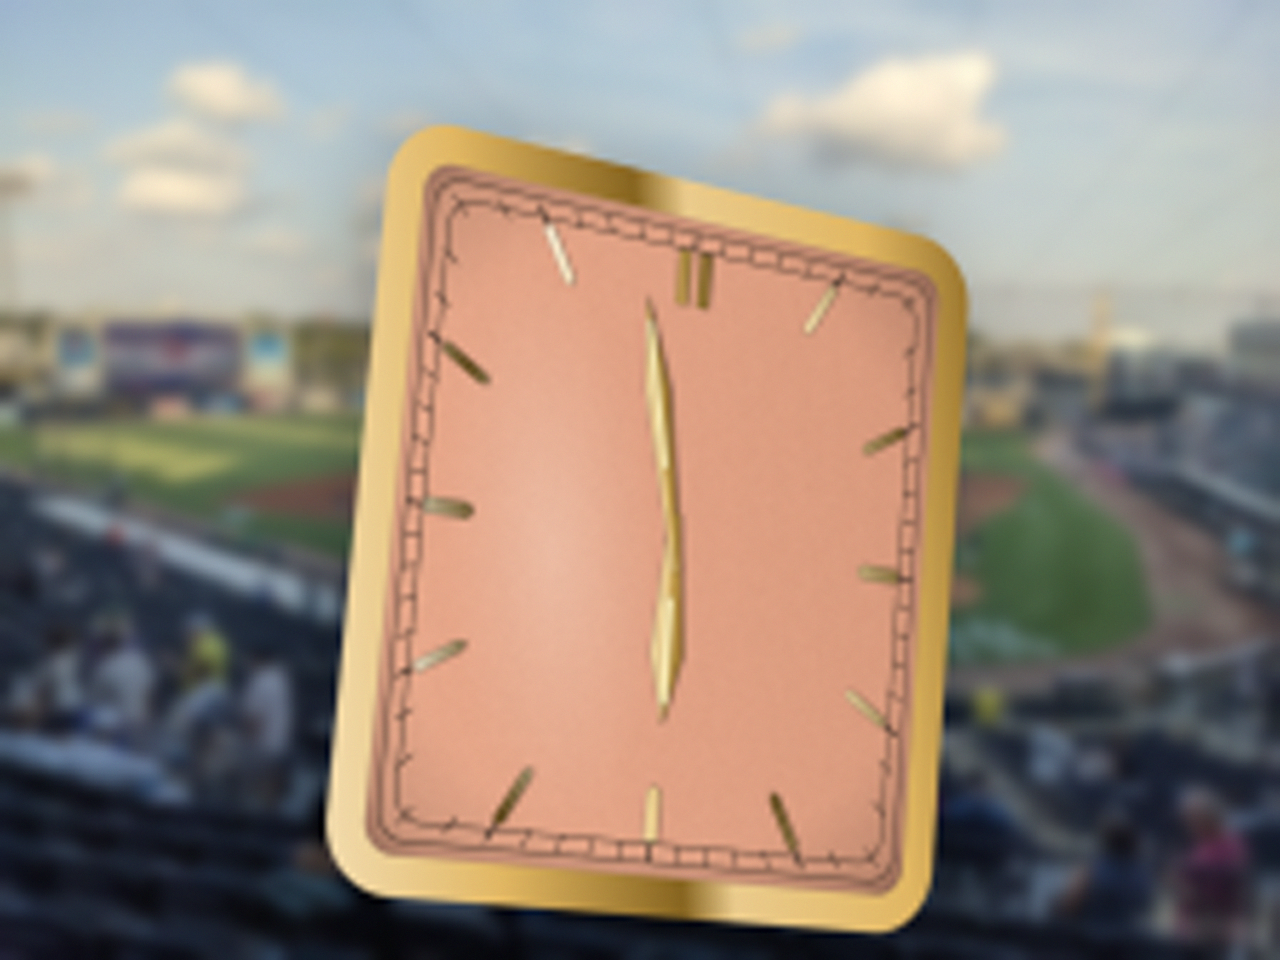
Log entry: 5,58
